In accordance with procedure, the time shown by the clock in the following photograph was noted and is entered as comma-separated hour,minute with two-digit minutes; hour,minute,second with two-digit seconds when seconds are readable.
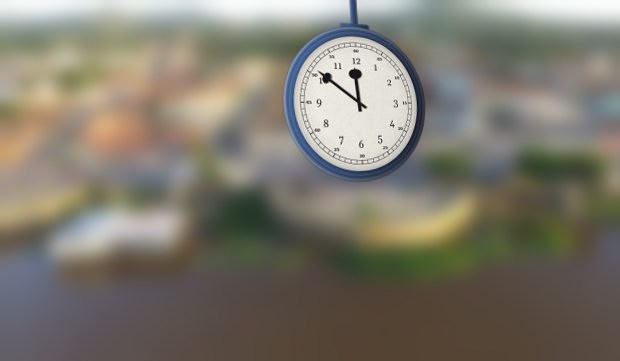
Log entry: 11,51
